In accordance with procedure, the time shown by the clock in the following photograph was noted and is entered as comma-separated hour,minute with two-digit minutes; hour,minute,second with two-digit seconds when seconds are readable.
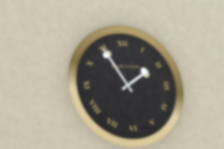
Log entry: 1,55
